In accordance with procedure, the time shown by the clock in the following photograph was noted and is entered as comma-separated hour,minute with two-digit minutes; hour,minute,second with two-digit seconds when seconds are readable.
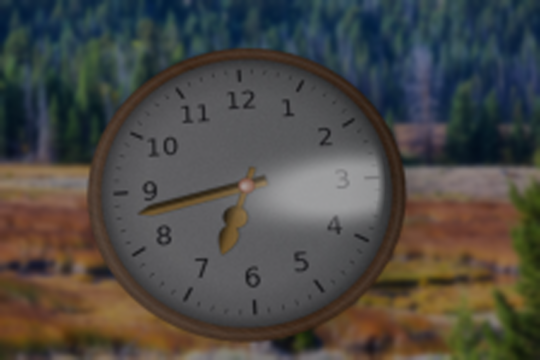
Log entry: 6,43
